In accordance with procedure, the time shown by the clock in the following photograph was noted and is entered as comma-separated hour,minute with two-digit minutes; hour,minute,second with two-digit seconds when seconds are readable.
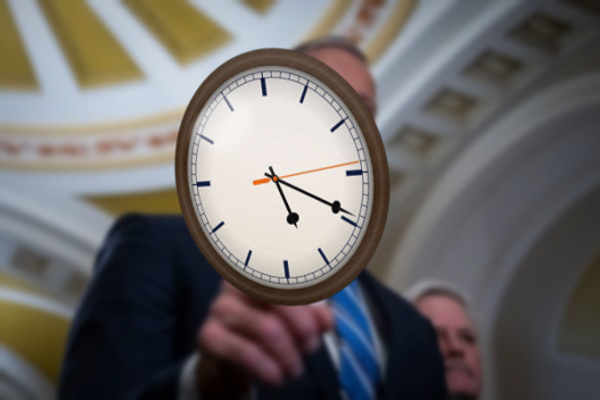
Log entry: 5,19,14
